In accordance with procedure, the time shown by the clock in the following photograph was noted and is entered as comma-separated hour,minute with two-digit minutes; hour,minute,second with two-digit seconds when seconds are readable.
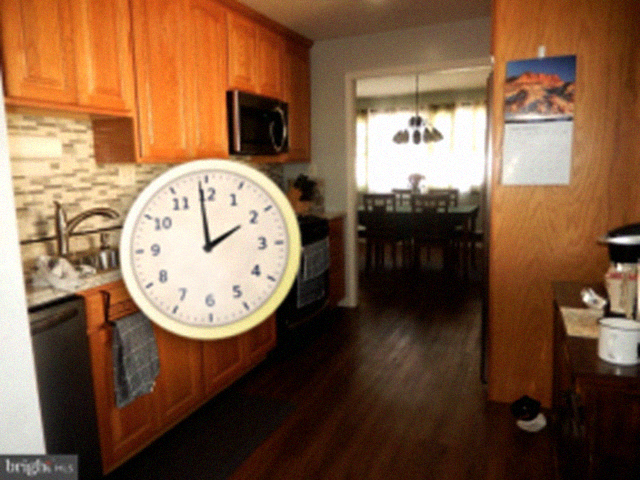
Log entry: 1,59
